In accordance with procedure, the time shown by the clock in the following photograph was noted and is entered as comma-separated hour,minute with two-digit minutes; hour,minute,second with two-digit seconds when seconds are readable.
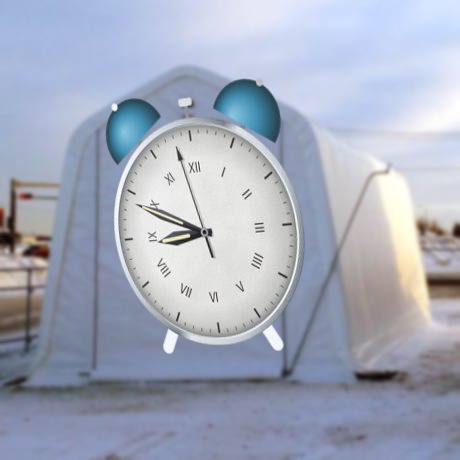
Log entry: 8,48,58
